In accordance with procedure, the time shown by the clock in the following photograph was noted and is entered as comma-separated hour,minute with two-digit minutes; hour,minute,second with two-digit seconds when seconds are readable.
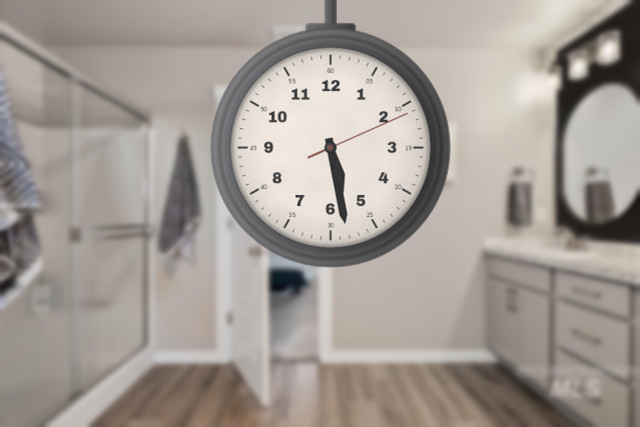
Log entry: 5,28,11
